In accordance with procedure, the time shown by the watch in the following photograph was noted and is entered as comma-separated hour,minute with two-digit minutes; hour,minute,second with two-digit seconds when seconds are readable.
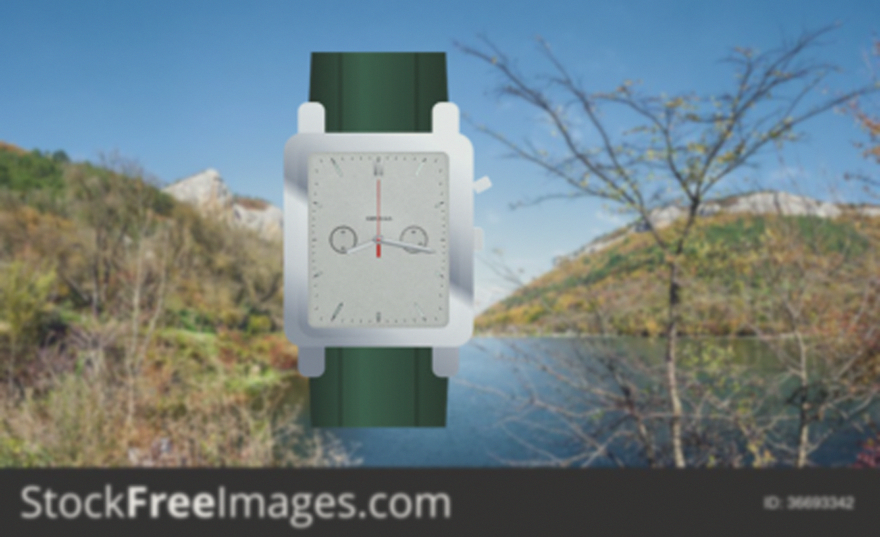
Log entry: 8,17
